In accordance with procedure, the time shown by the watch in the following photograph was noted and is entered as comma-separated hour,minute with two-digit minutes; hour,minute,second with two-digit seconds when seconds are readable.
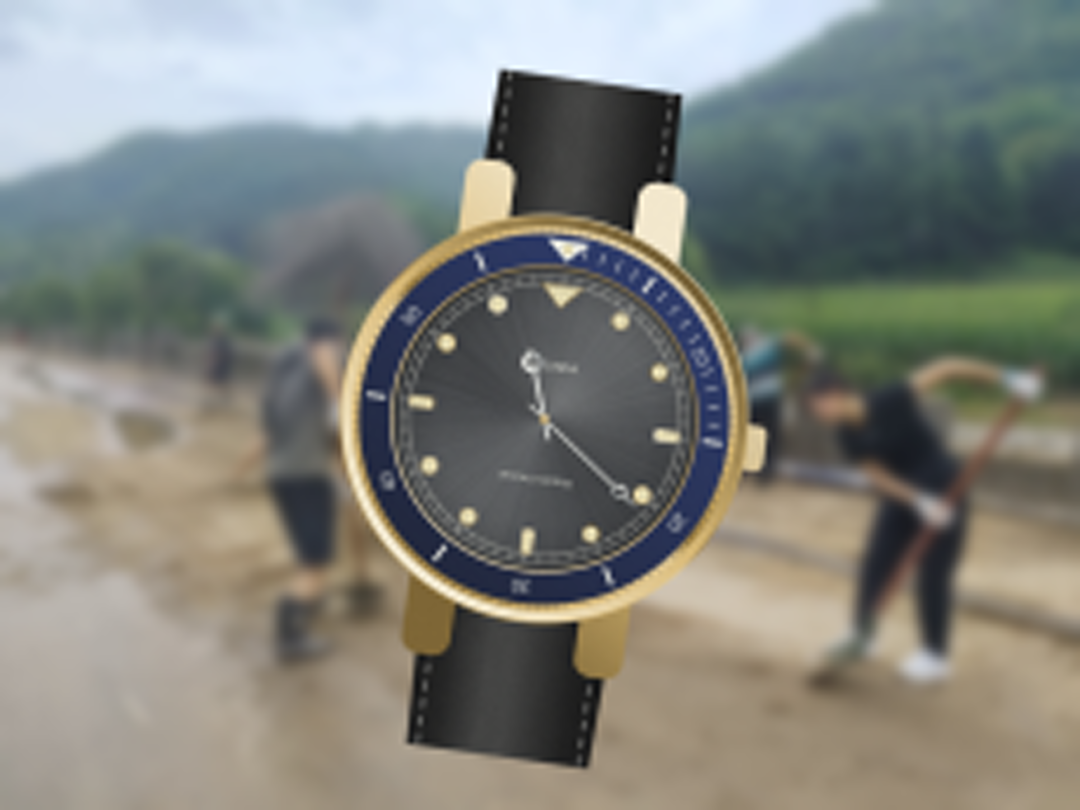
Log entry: 11,21
